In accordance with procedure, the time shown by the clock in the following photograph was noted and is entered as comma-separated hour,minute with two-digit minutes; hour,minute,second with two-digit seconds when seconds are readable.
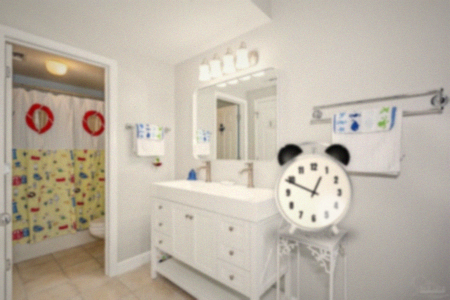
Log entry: 12,49
